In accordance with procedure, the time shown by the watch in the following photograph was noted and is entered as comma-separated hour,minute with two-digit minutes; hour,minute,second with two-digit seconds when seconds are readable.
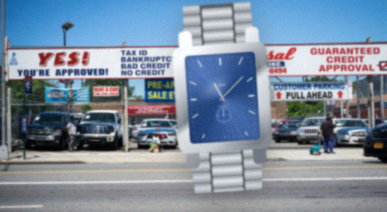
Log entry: 11,08
